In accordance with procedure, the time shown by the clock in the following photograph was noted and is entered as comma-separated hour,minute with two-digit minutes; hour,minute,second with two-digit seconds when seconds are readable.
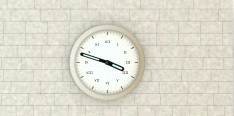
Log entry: 3,48
